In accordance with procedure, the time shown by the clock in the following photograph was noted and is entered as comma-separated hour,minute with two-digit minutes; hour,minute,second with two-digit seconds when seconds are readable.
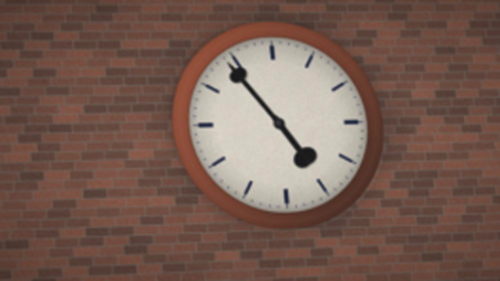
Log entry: 4,54
